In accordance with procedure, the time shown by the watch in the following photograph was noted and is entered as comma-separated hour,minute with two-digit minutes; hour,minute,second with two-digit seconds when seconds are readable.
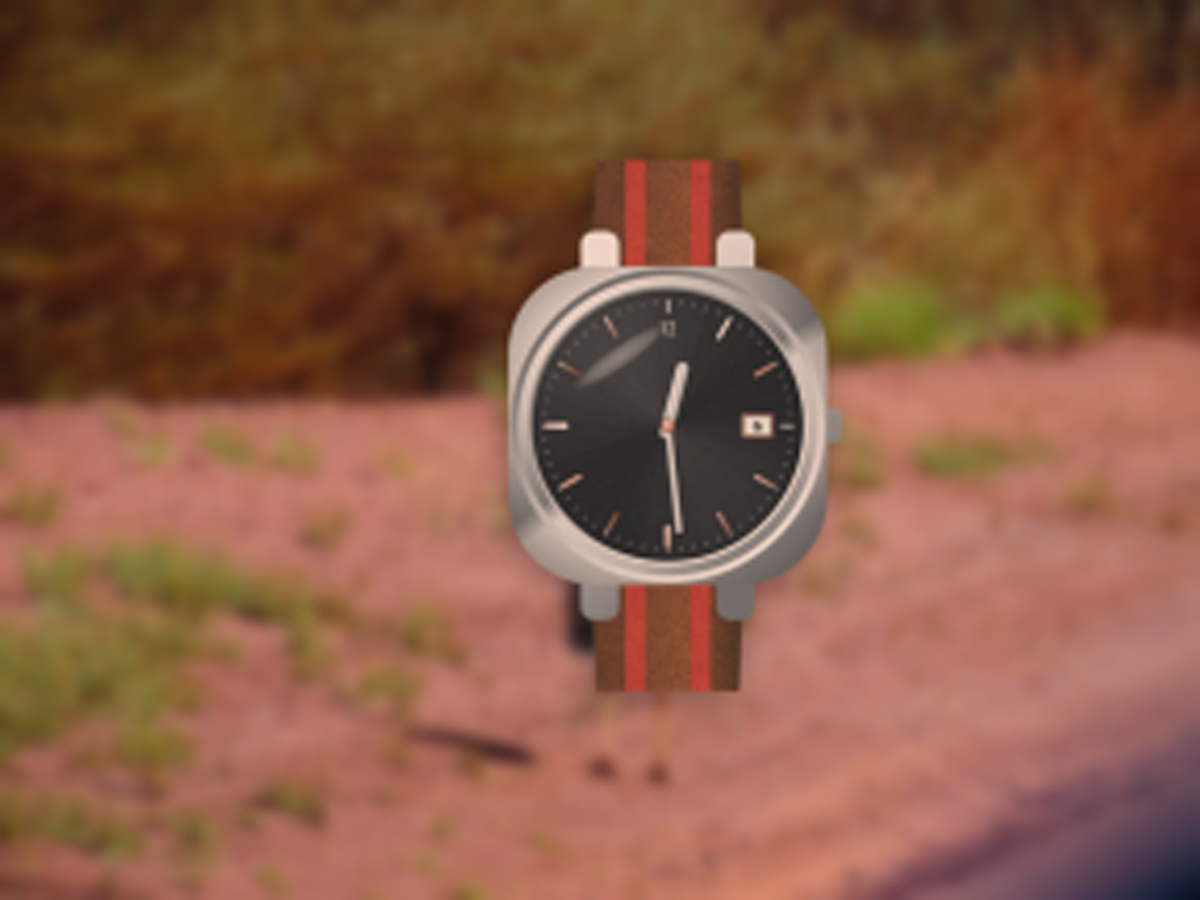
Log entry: 12,29
